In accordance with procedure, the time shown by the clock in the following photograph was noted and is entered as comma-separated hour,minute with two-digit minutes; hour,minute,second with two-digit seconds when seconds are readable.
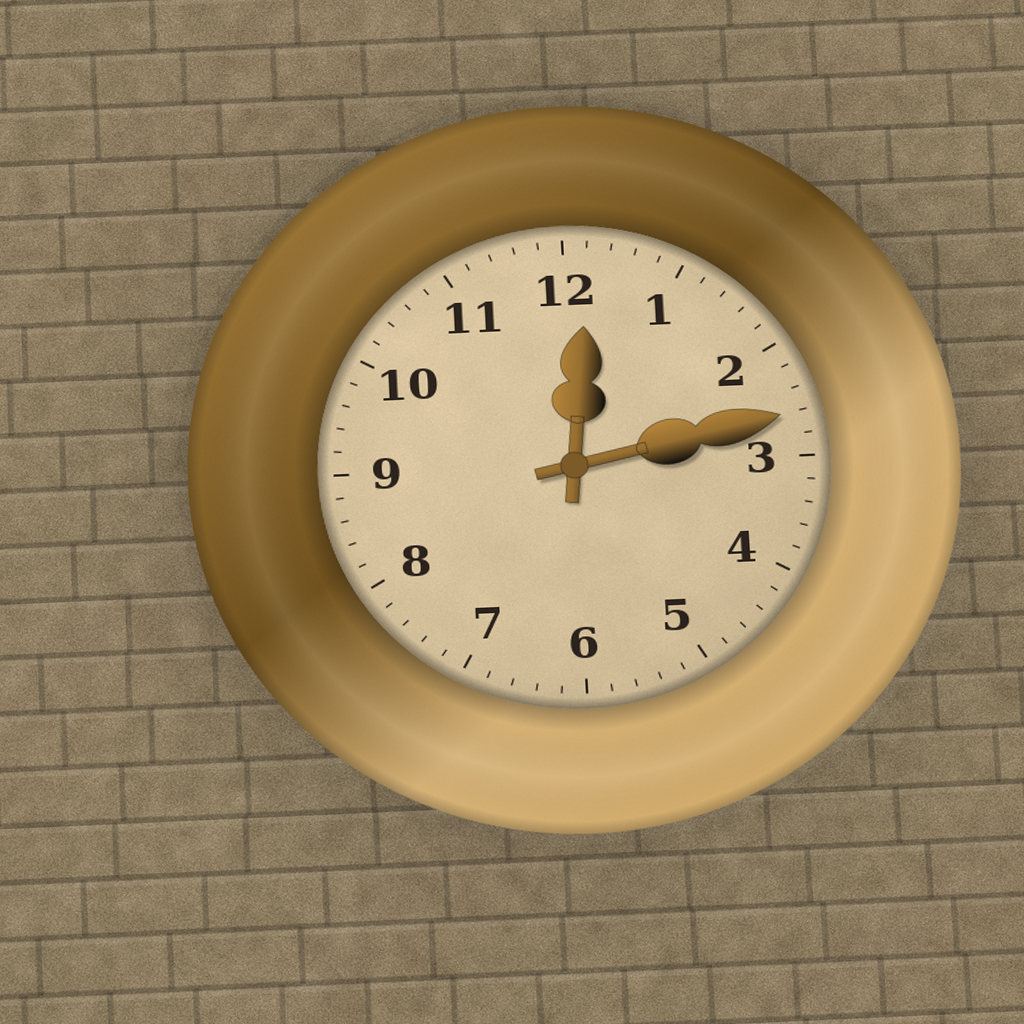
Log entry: 12,13
